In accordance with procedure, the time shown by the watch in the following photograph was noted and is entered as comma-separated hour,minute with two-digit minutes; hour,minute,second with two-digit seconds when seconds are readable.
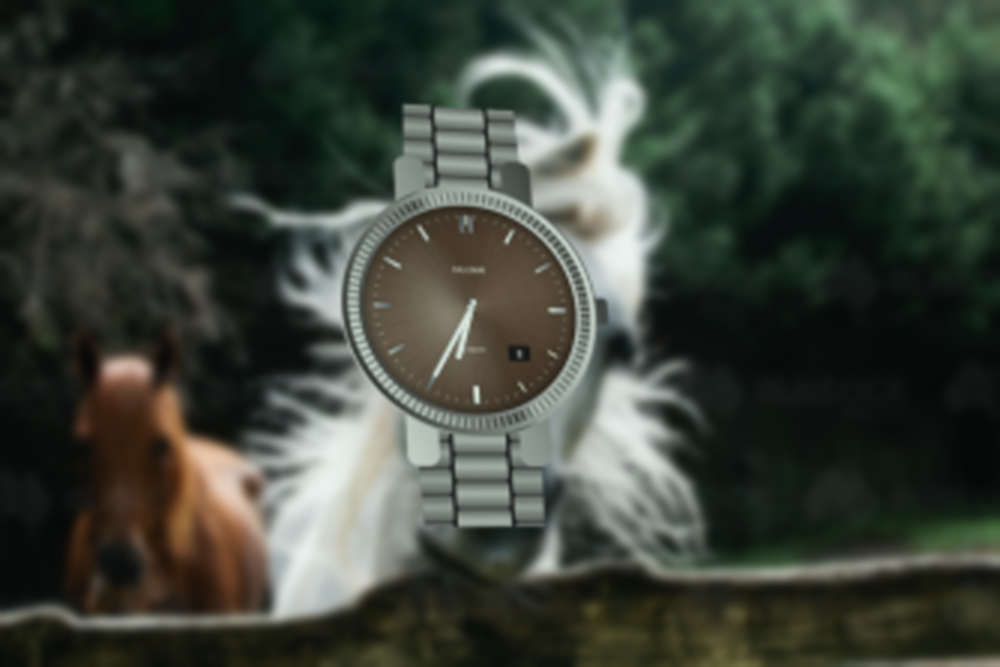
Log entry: 6,35
